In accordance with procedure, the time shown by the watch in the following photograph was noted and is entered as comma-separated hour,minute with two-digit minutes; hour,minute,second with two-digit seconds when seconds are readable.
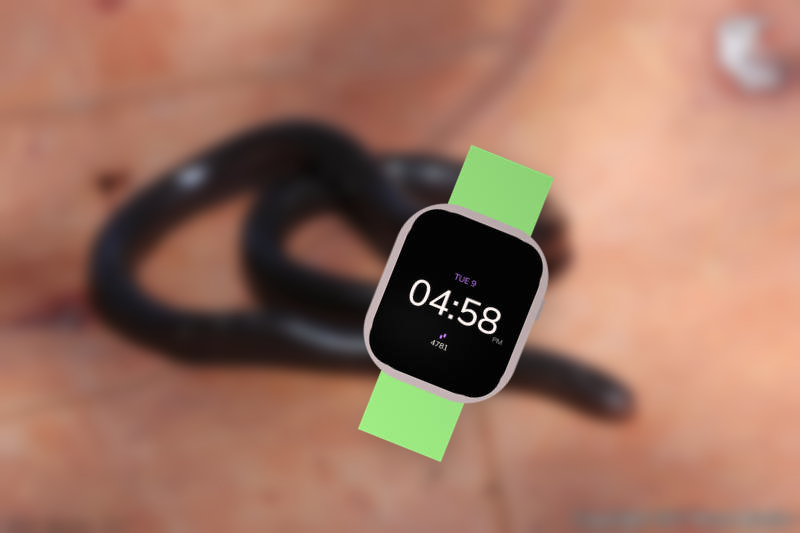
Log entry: 4,58
